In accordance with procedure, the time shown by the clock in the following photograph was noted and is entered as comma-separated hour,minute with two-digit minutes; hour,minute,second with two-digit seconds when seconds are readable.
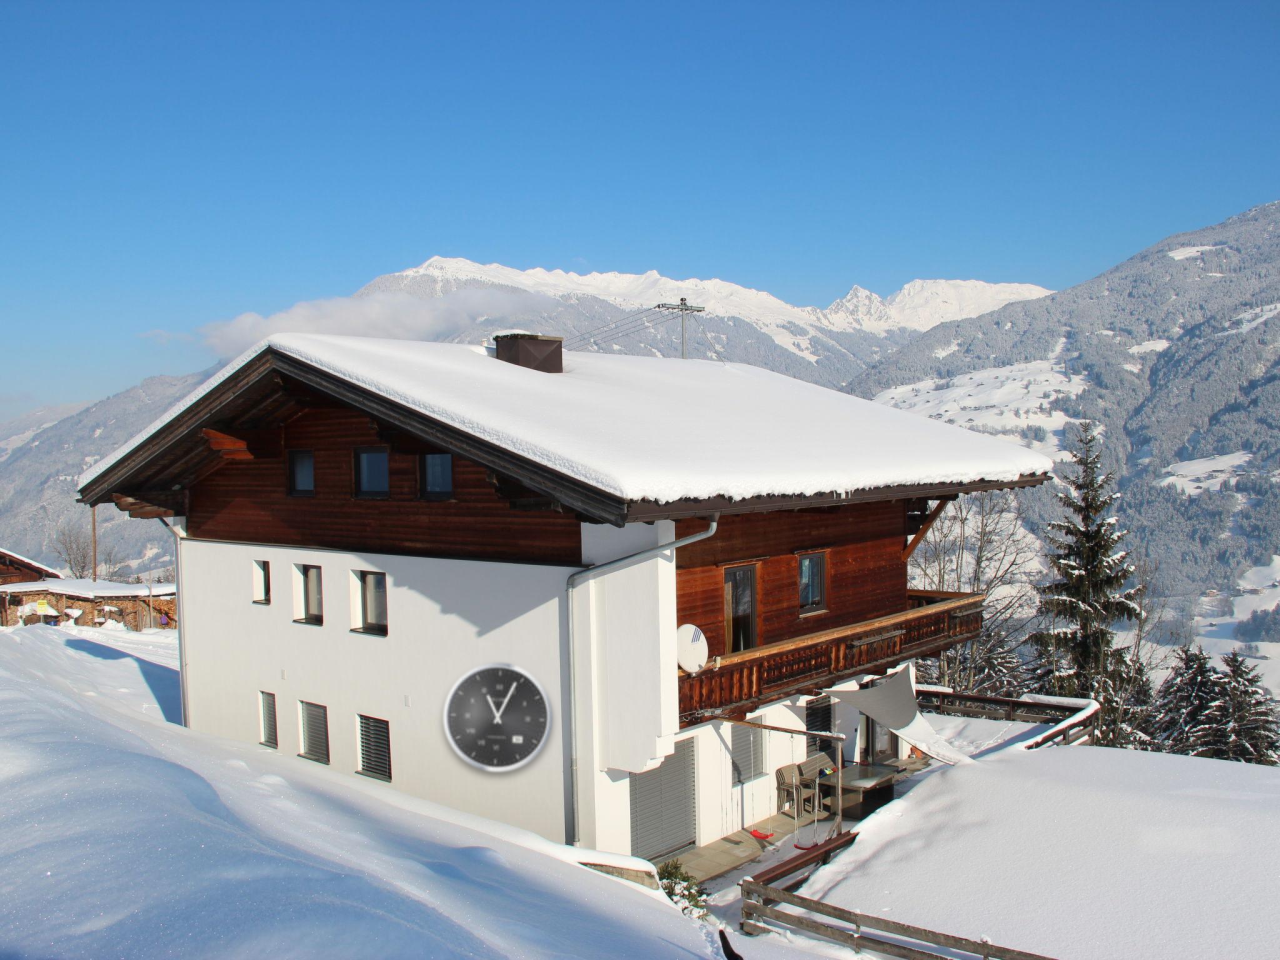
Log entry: 11,04
